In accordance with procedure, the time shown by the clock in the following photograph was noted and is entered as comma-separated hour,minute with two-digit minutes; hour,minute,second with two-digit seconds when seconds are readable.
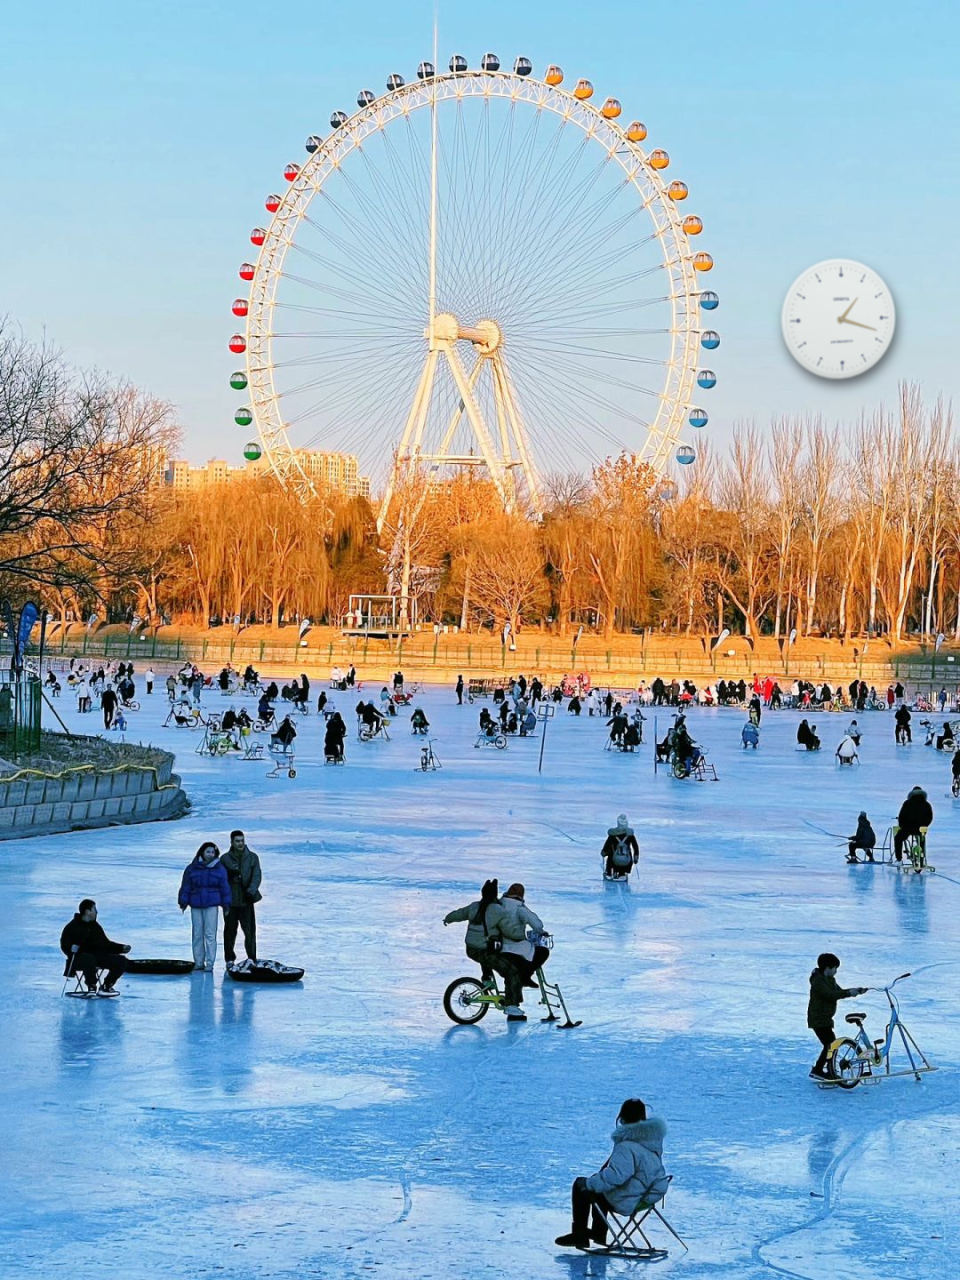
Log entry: 1,18
